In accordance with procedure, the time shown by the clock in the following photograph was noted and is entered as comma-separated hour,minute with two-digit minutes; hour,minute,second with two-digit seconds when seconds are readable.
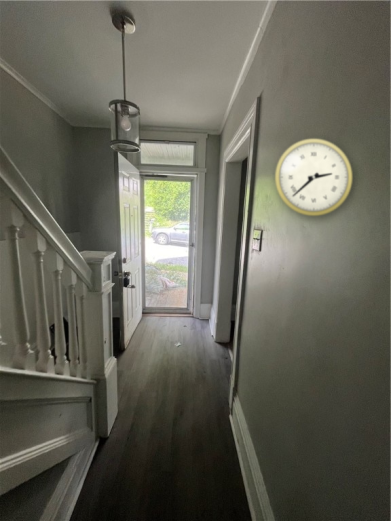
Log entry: 2,38
